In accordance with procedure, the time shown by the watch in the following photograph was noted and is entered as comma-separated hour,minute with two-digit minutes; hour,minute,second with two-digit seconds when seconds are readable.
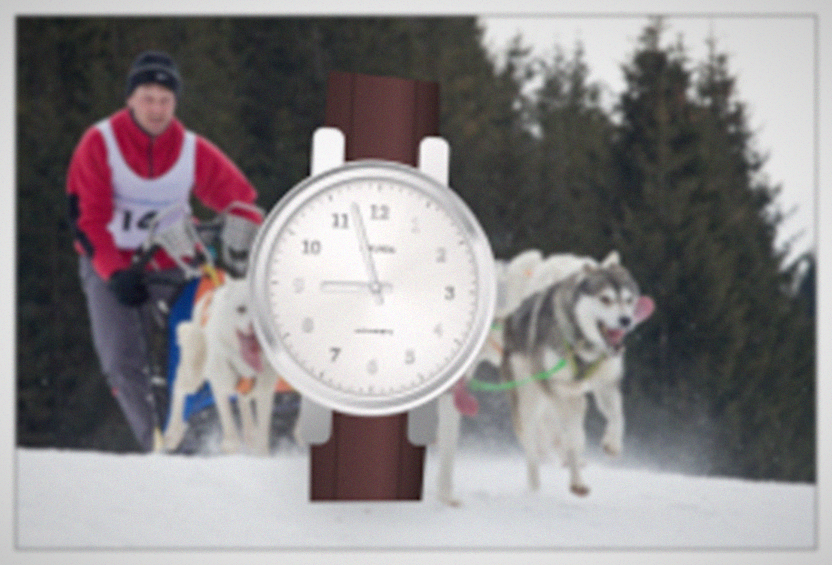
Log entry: 8,57
